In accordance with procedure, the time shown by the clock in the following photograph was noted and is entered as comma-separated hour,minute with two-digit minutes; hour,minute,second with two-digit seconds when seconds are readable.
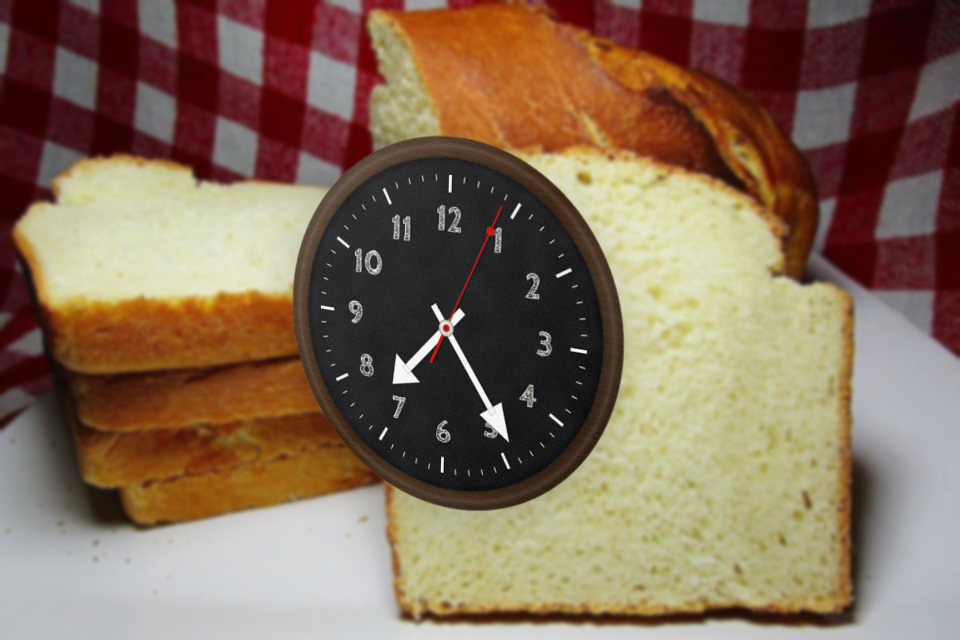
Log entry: 7,24,04
